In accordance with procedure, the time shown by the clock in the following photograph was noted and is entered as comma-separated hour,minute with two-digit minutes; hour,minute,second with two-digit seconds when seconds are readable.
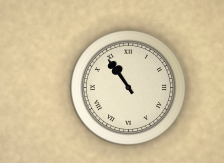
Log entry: 10,54
